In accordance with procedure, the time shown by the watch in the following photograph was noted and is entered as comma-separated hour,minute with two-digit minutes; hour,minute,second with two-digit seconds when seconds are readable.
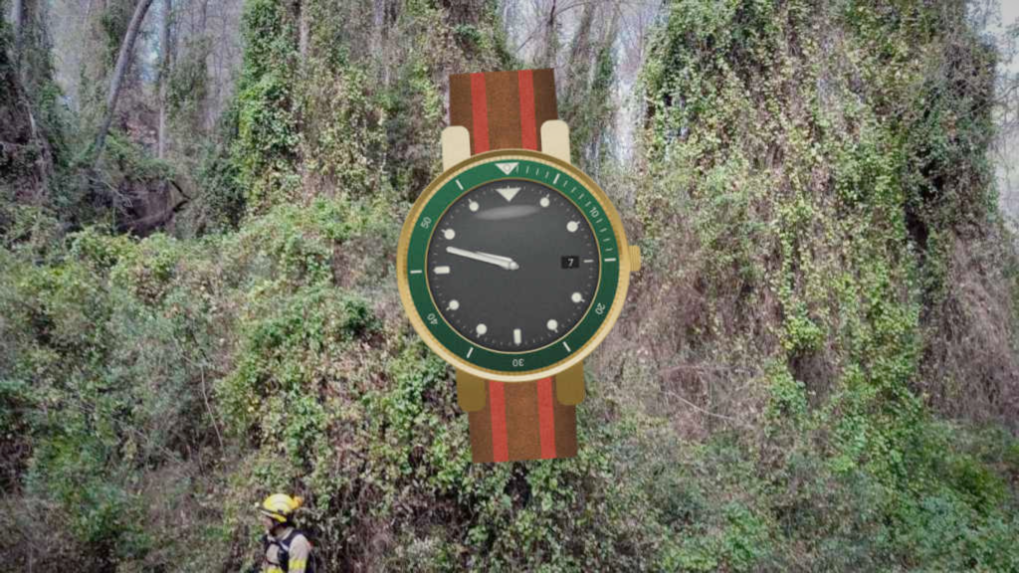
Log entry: 9,48
